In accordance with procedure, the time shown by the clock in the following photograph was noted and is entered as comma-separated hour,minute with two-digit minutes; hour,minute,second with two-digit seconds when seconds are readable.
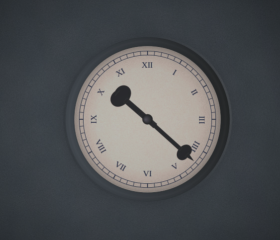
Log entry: 10,22
